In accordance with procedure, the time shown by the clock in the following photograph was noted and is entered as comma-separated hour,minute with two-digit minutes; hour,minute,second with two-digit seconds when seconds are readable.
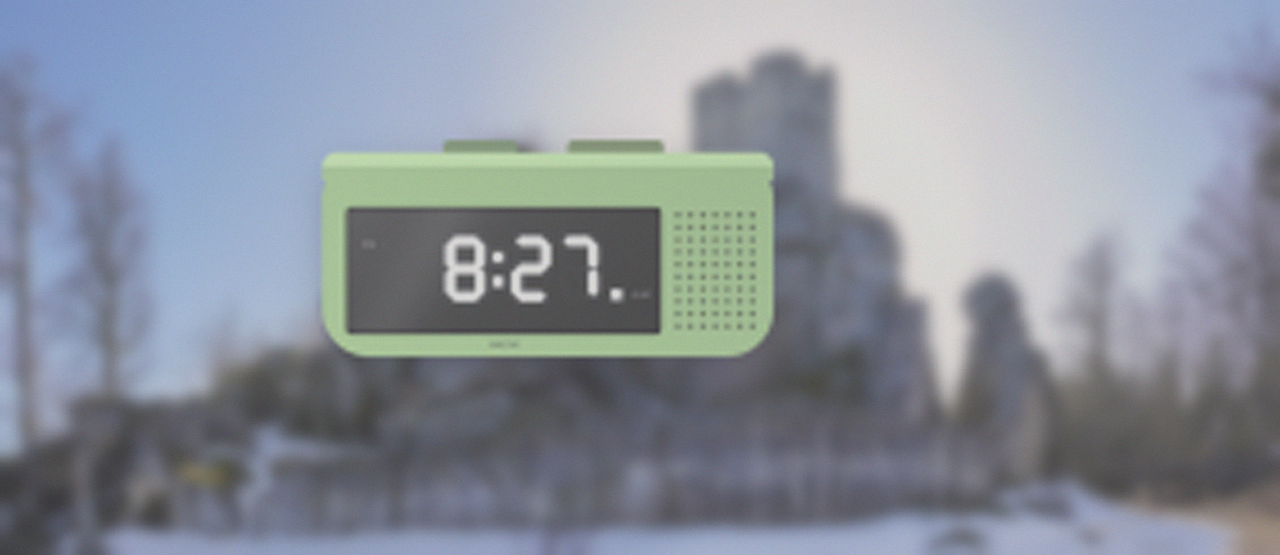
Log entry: 8,27
